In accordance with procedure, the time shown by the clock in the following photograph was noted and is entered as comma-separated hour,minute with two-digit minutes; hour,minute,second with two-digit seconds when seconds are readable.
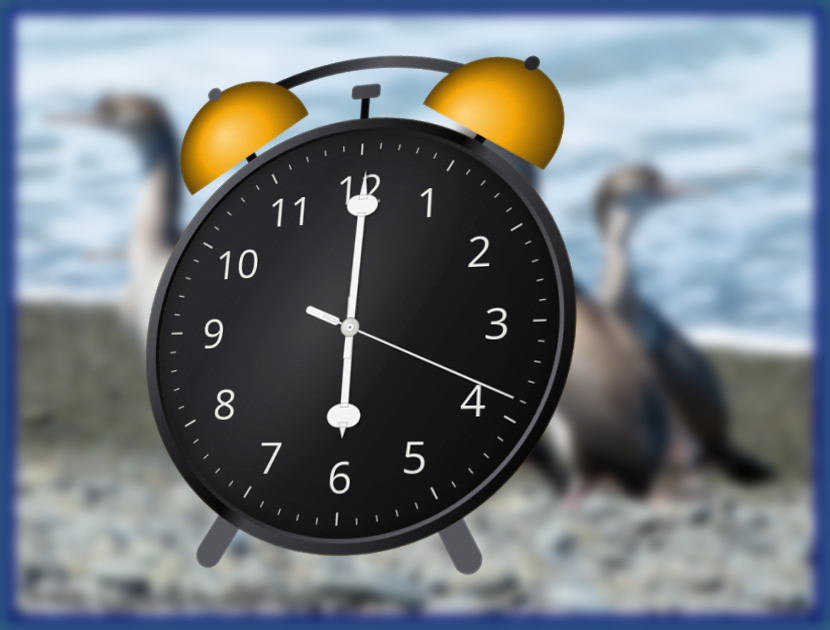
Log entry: 6,00,19
